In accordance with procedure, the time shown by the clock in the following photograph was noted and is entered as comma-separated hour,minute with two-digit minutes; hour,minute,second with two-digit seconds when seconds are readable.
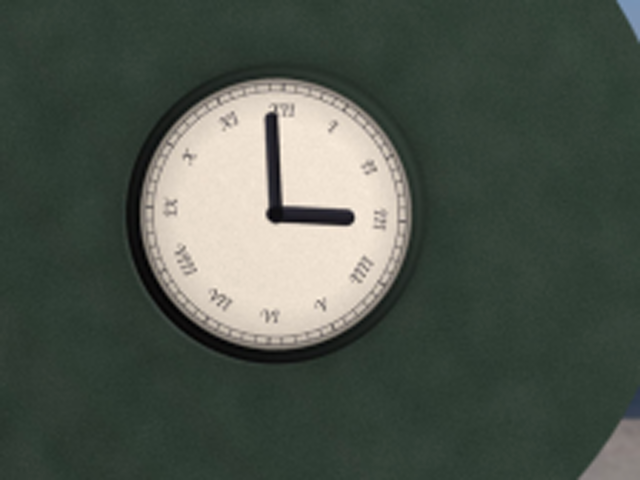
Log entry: 2,59
